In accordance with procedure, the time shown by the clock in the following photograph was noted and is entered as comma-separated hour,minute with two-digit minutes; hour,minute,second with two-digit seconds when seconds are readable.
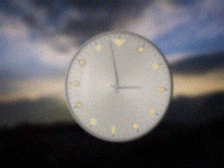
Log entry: 2,58
